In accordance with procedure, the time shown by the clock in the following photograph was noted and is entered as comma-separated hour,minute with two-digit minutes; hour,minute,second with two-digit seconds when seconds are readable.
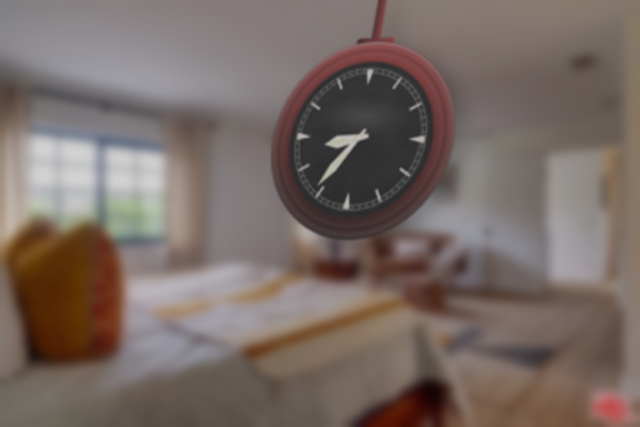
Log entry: 8,36
